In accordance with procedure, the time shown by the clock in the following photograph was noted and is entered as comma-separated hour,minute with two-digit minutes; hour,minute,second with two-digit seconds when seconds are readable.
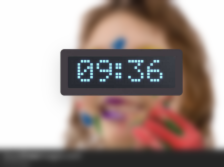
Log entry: 9,36
